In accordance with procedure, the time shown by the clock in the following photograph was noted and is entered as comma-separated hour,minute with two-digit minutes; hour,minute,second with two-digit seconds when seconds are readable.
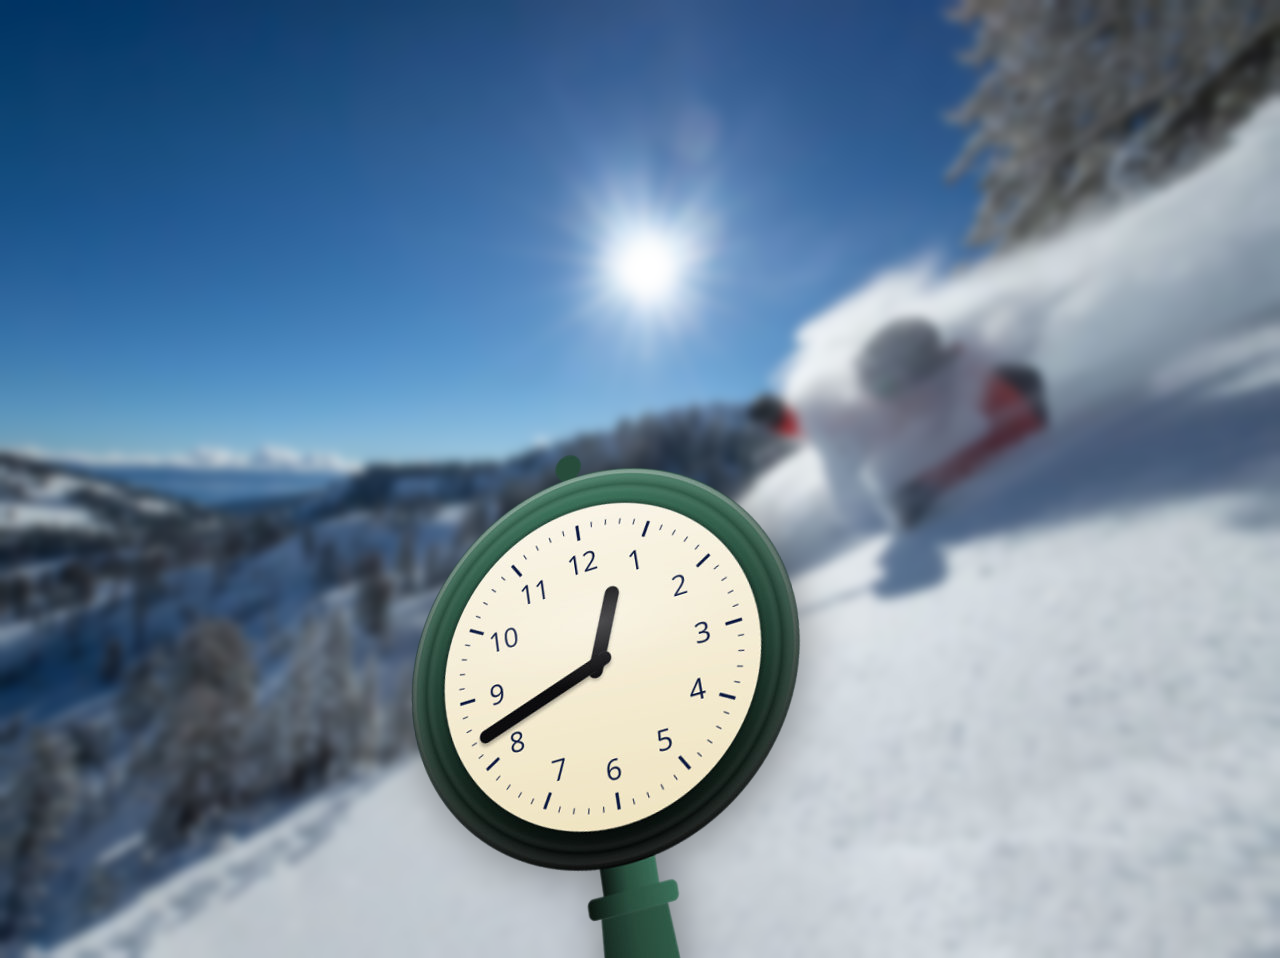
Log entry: 12,42
